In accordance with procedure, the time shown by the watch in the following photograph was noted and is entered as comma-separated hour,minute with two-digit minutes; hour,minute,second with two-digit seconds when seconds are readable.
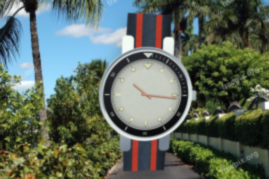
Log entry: 10,16
